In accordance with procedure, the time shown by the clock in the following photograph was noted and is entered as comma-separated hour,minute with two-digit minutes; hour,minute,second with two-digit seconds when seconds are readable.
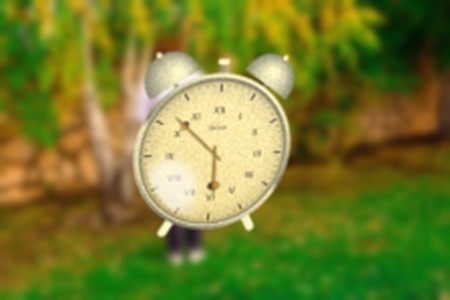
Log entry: 5,52
